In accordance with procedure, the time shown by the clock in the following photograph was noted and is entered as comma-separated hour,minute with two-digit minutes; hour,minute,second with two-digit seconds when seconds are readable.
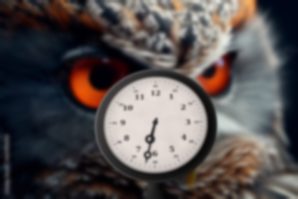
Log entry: 6,32
